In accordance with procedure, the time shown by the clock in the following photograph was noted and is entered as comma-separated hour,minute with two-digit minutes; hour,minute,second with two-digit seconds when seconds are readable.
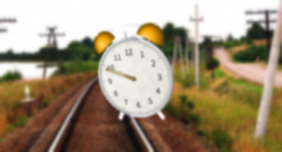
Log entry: 9,49
